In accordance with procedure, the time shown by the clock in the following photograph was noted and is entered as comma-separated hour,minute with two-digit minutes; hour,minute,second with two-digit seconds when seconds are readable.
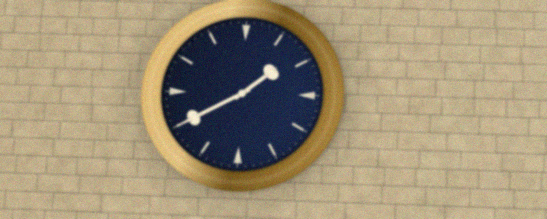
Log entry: 1,40
